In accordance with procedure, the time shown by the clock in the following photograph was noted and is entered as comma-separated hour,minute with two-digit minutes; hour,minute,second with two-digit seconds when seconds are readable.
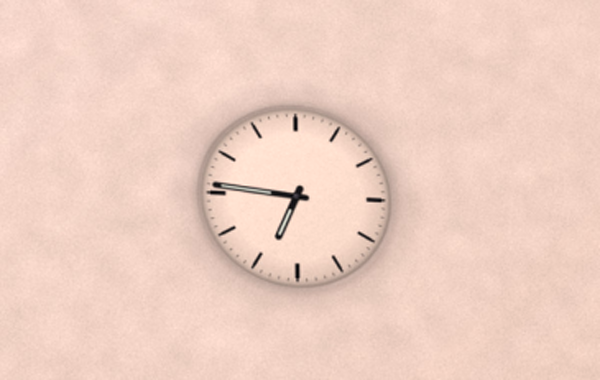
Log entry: 6,46
